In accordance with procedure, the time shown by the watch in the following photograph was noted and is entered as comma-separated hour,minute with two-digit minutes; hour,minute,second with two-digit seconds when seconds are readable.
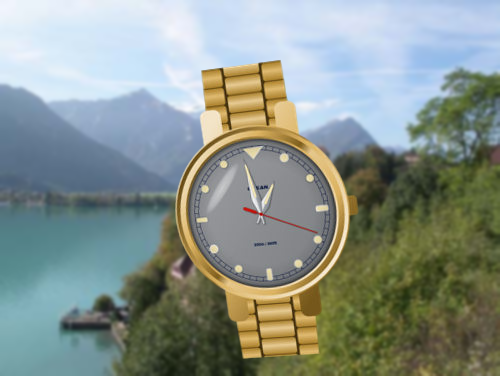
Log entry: 12,58,19
